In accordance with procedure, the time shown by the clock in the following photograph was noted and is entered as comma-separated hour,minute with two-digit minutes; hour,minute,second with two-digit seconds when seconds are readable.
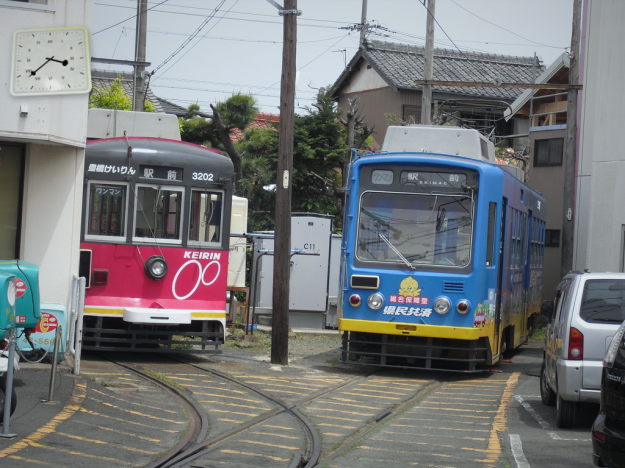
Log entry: 3,38
